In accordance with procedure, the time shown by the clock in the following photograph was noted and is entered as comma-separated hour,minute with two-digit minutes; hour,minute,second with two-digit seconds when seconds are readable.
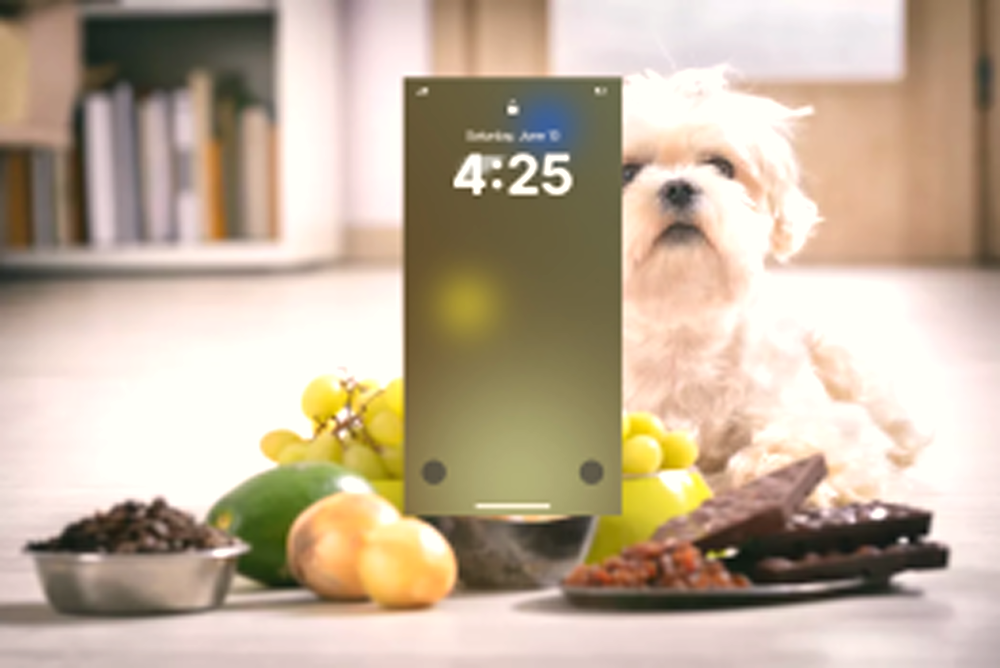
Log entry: 4,25
